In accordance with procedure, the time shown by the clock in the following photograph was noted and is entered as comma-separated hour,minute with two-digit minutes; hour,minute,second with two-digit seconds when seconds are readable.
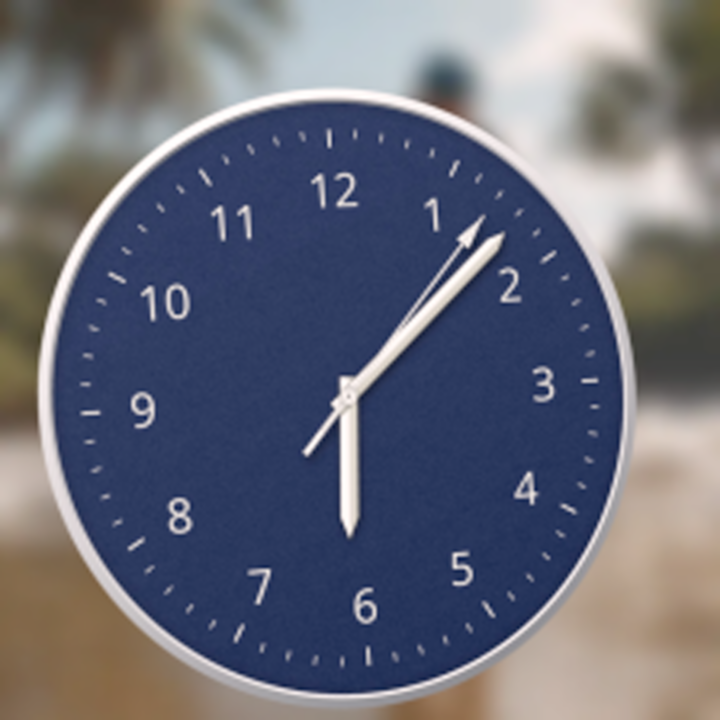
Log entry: 6,08,07
